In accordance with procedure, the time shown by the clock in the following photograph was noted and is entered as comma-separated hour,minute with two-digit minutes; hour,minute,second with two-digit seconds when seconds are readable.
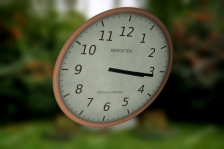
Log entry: 3,16
